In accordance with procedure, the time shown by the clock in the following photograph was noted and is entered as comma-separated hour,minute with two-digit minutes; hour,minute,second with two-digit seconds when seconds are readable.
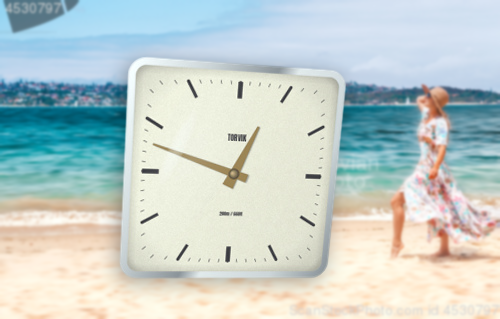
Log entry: 12,48
